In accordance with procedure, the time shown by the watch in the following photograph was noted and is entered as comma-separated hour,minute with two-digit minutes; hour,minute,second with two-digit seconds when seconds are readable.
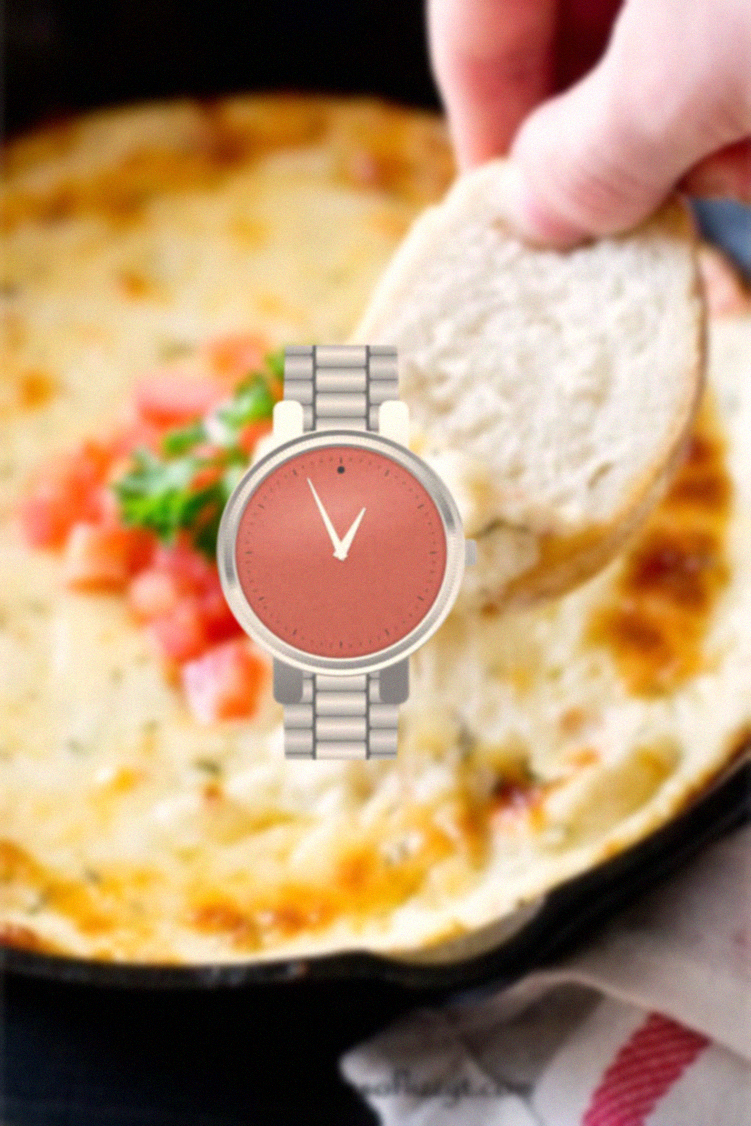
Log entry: 12,56
